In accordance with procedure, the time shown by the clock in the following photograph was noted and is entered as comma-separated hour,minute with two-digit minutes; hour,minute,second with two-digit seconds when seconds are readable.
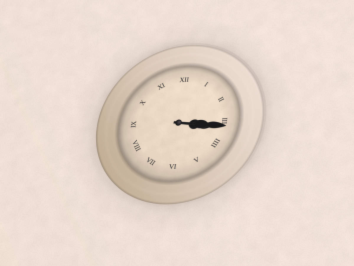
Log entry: 3,16
